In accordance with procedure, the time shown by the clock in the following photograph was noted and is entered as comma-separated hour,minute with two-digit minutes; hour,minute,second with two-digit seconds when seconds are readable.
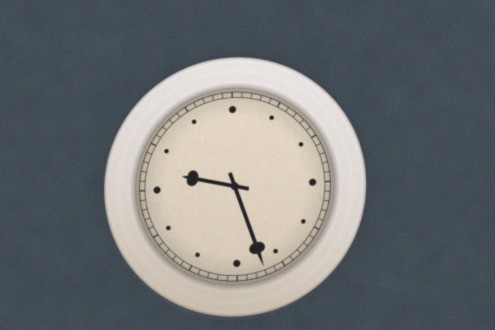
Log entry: 9,27
